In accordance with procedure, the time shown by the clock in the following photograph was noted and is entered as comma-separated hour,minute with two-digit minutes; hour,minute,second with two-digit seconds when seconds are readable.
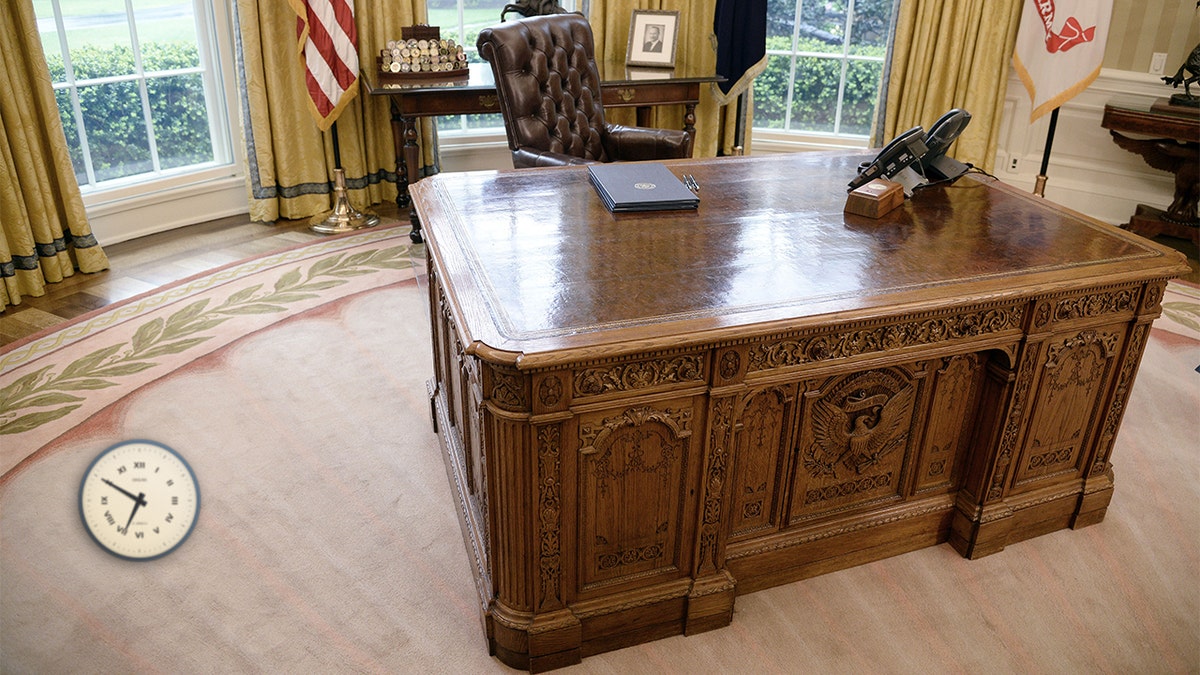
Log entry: 6,50
